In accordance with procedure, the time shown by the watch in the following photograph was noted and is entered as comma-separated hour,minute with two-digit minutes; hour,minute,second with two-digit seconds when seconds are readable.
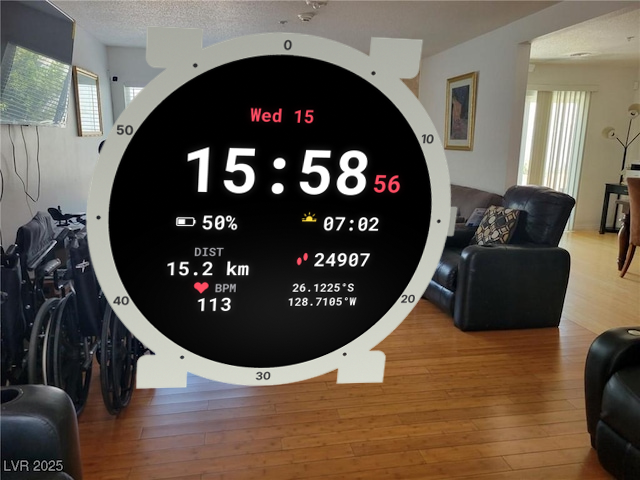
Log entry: 15,58,56
